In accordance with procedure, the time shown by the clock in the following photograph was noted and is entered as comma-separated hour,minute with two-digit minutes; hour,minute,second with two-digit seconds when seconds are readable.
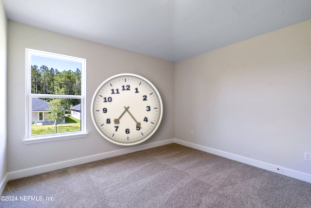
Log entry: 7,24
